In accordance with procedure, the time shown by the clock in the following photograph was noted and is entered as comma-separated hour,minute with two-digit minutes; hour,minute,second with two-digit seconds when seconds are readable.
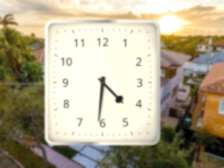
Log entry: 4,31
